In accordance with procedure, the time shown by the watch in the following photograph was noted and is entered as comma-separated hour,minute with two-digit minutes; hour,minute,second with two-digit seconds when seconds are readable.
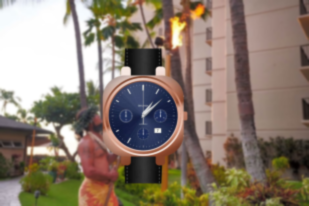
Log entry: 1,08
